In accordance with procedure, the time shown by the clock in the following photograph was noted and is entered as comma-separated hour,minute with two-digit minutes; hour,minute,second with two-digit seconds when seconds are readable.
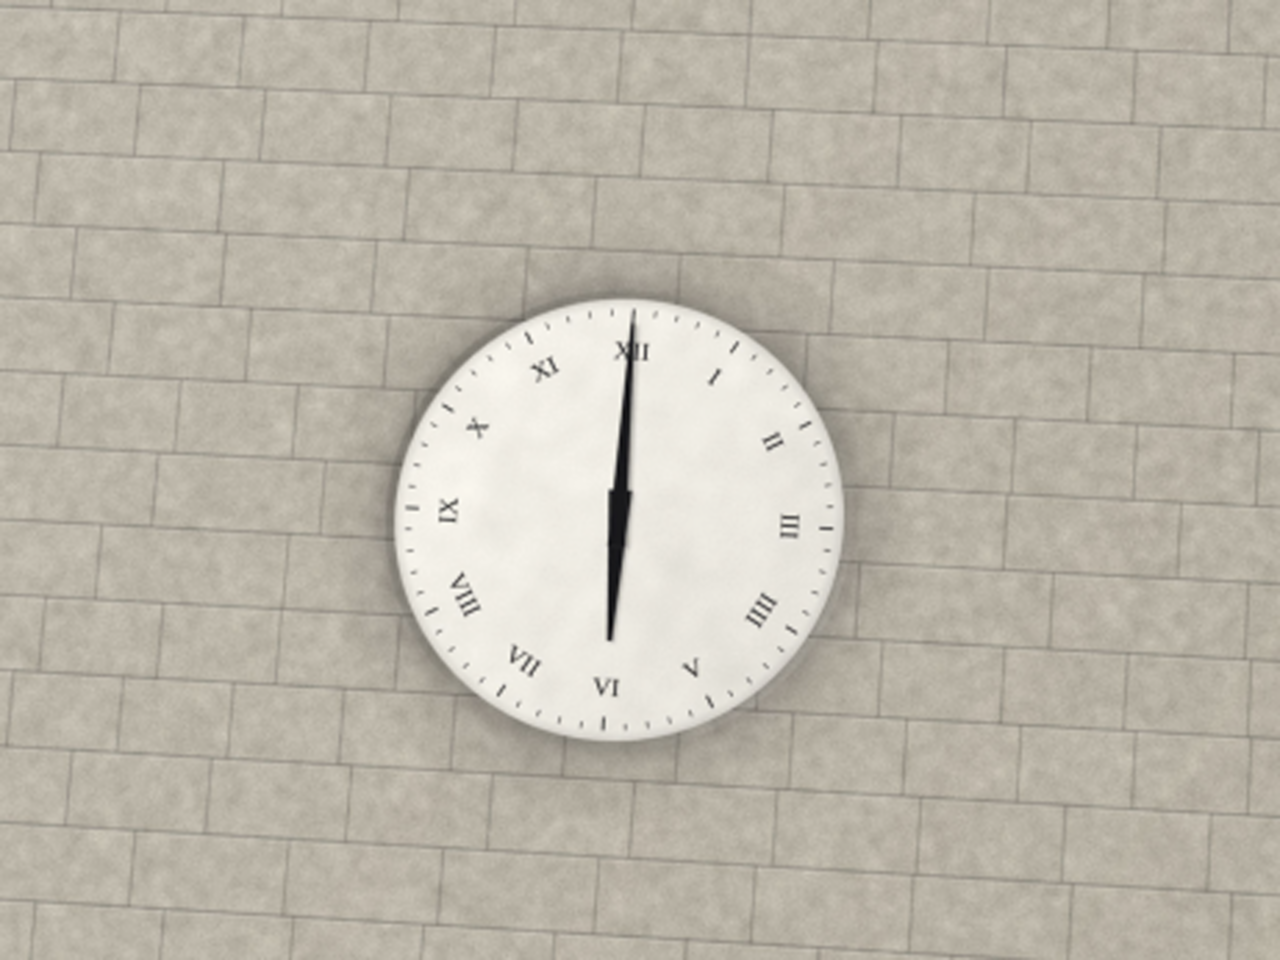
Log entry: 6,00
